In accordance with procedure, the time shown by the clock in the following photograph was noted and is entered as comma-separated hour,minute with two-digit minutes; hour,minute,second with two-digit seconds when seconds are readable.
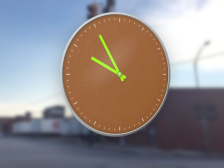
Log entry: 9,55
